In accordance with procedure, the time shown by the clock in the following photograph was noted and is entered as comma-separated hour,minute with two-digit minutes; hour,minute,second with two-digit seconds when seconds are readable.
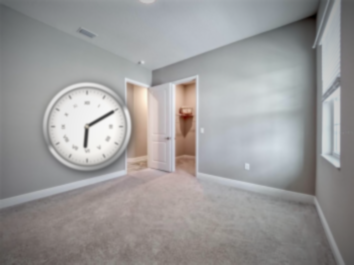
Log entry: 6,10
